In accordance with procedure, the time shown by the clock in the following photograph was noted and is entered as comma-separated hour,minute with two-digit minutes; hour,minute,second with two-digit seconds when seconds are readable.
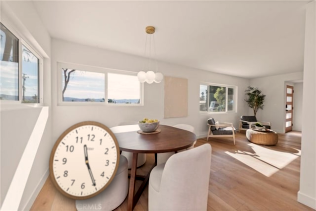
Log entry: 11,25
